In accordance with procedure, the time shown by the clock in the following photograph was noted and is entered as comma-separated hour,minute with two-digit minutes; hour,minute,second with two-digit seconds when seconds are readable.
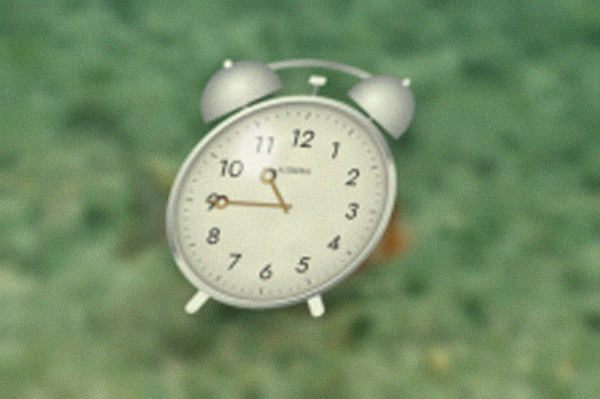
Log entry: 10,45
